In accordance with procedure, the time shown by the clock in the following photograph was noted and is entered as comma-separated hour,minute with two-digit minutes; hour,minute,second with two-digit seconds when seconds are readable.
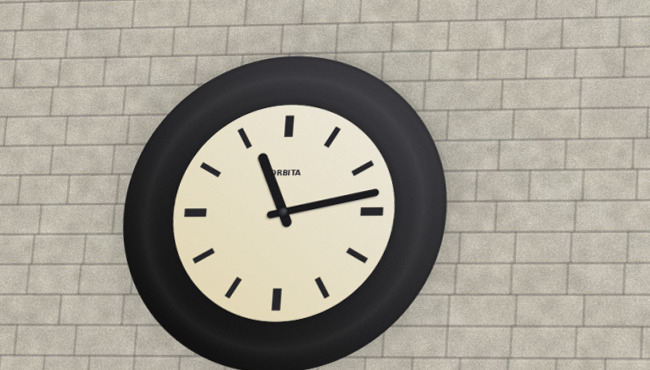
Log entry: 11,13
